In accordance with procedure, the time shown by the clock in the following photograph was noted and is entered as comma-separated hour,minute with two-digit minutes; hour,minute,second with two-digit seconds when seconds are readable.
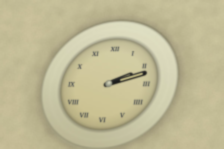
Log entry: 2,12
